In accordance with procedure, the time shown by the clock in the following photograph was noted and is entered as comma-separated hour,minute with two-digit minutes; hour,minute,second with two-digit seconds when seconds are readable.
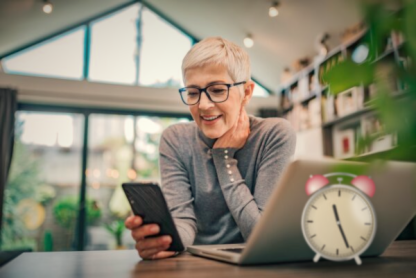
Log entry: 11,26
